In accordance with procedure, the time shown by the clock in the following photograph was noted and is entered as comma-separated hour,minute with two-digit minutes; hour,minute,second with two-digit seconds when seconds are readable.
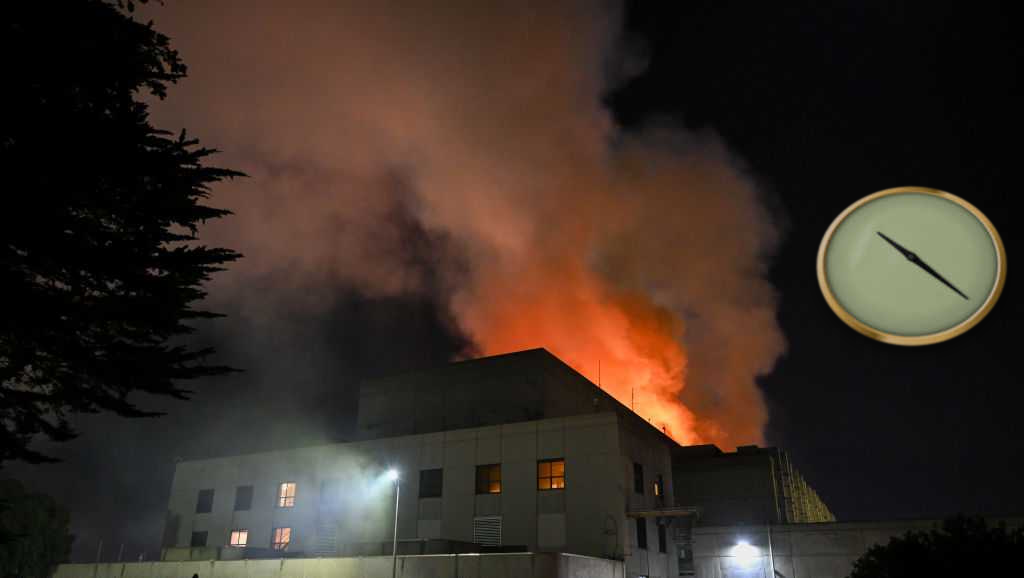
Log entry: 10,22
